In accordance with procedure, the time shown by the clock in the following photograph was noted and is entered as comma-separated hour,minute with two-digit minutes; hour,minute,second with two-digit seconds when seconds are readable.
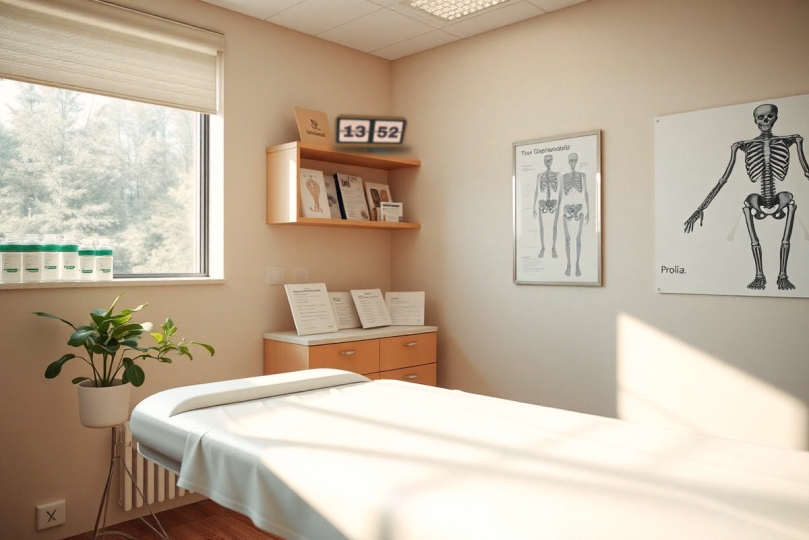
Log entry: 13,52
